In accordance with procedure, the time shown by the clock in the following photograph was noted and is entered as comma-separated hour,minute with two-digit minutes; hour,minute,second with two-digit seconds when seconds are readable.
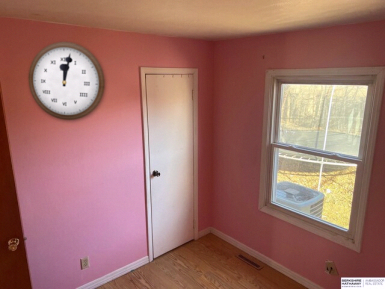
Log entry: 12,02
